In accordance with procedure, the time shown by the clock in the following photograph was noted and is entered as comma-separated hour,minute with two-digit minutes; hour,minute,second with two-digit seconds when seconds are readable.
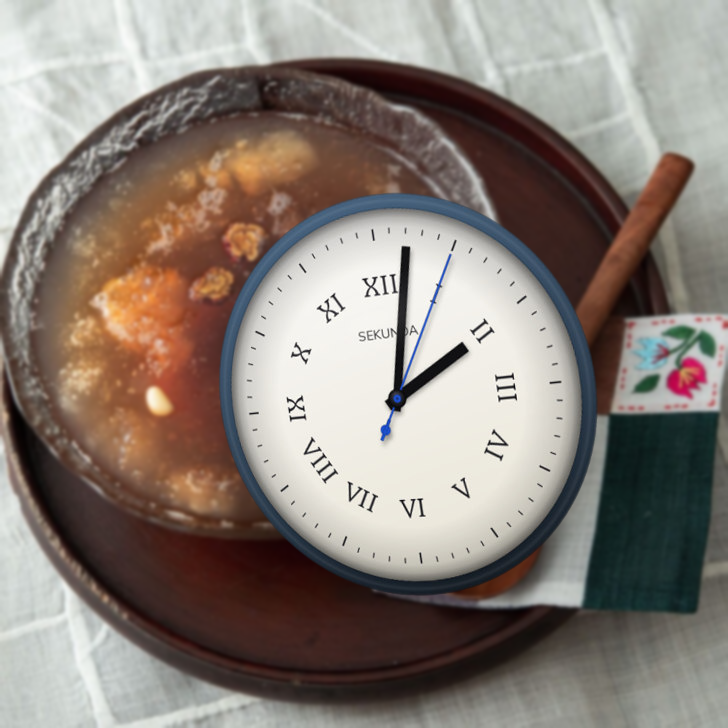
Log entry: 2,02,05
